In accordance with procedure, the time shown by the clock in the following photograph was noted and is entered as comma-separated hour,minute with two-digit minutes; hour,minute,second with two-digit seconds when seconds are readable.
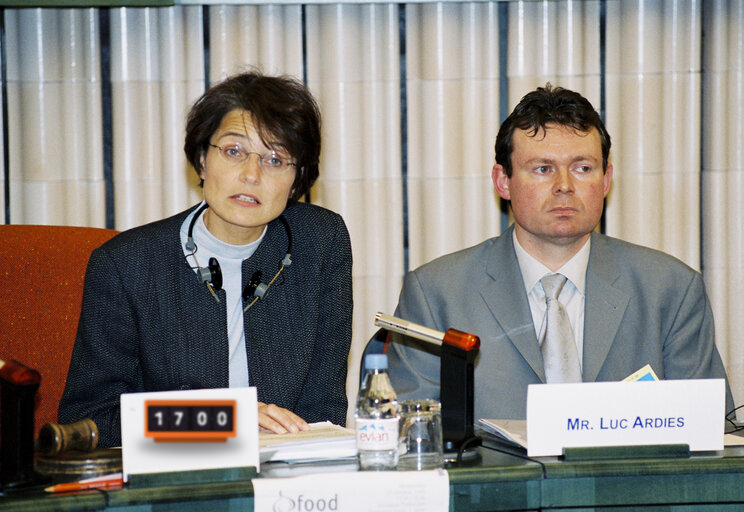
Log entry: 17,00
